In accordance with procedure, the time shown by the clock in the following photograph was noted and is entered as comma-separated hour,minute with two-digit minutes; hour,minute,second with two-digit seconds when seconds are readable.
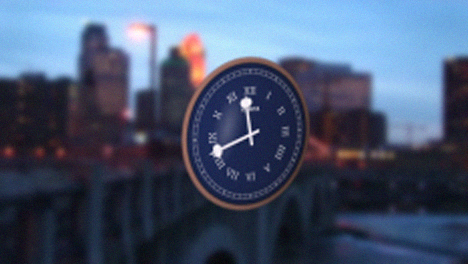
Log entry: 11,42
